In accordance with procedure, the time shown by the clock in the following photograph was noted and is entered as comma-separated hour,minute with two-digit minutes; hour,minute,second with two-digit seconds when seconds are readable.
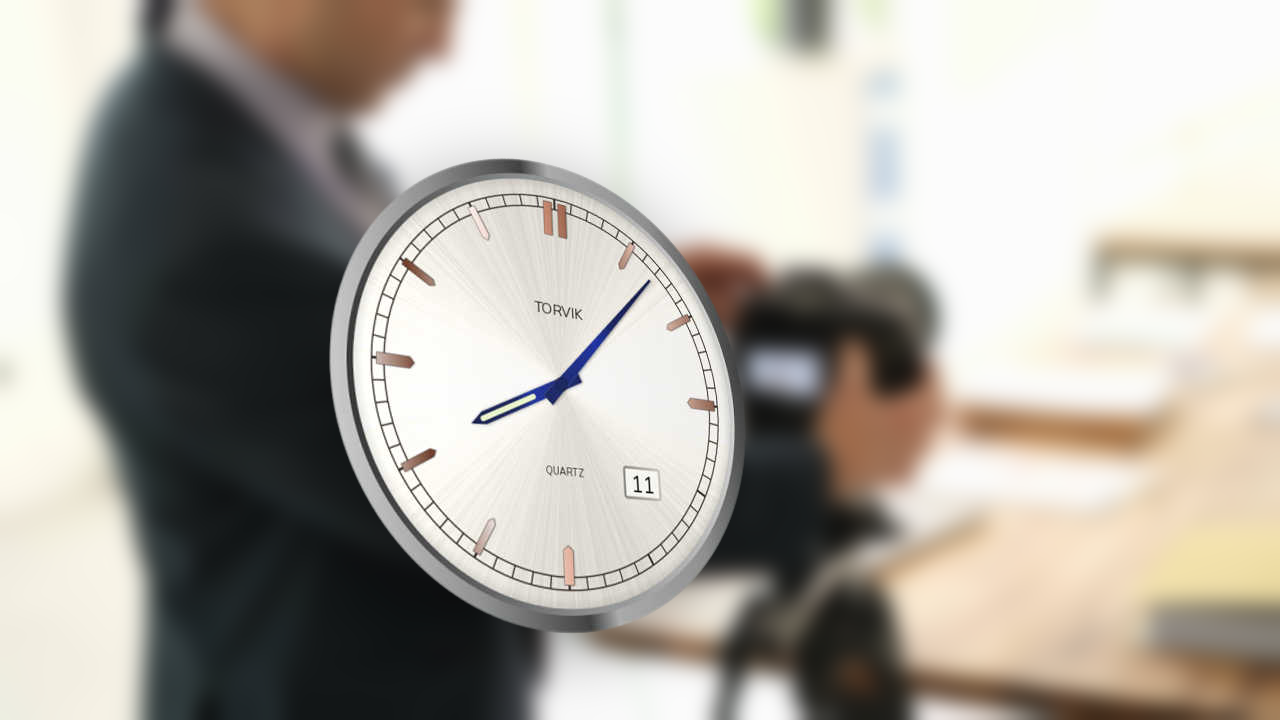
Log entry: 8,07
